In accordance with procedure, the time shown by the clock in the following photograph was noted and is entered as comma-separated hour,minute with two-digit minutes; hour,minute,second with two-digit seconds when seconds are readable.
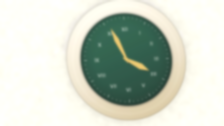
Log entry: 3,56
